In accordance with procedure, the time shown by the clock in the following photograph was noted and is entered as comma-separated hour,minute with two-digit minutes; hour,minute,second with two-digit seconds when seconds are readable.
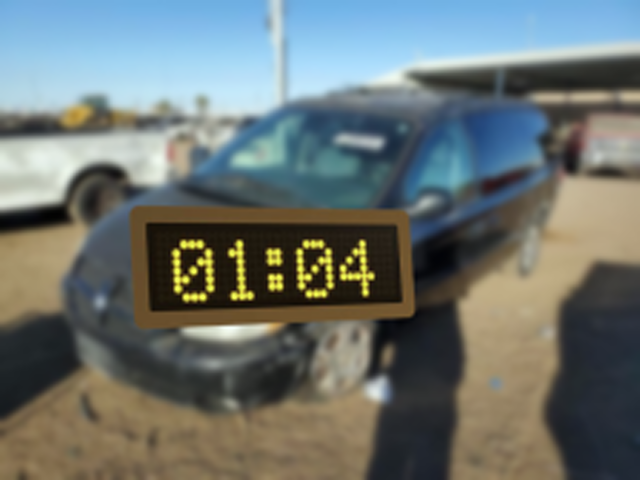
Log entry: 1,04
